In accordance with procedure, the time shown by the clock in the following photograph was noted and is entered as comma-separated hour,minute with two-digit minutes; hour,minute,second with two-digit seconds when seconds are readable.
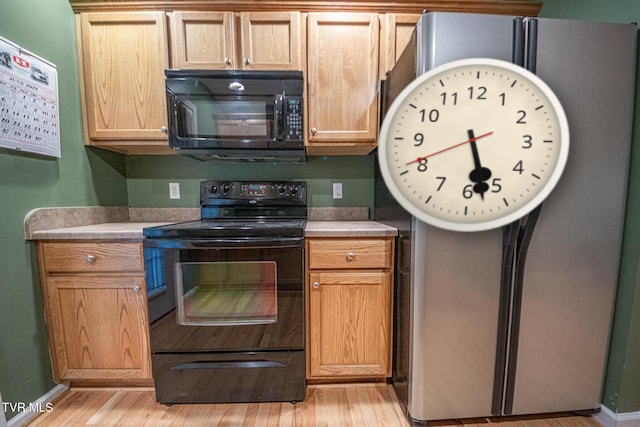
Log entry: 5,27,41
